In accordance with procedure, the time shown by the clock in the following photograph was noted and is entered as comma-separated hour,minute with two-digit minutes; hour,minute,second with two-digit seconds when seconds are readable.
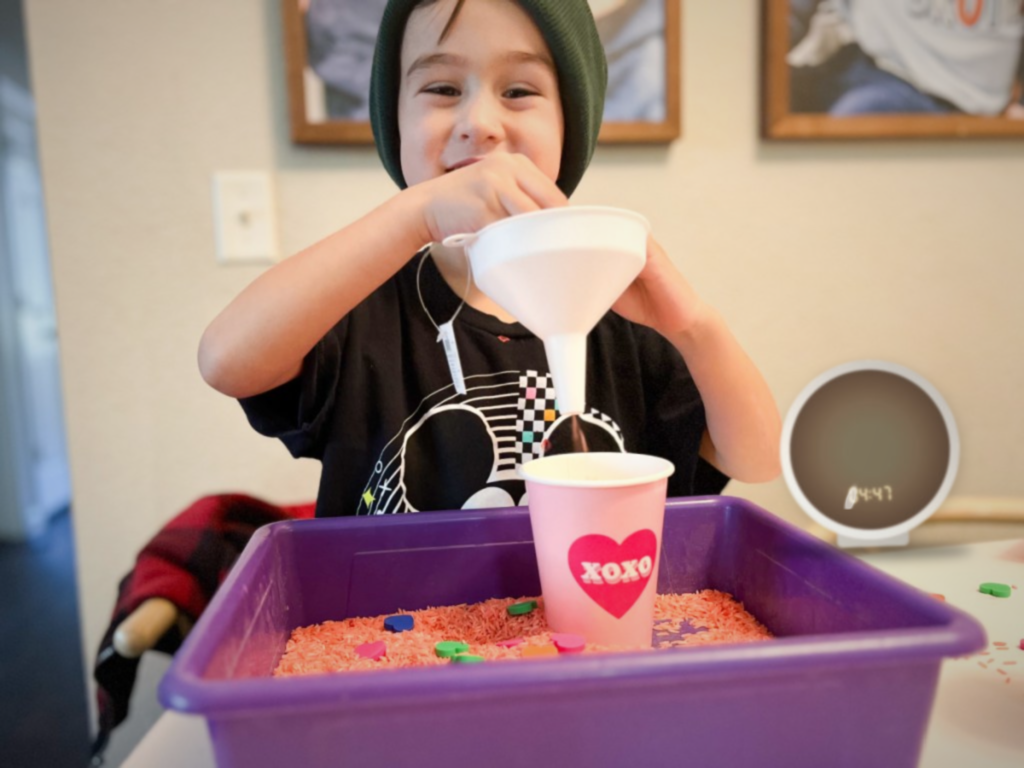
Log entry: 4,47
